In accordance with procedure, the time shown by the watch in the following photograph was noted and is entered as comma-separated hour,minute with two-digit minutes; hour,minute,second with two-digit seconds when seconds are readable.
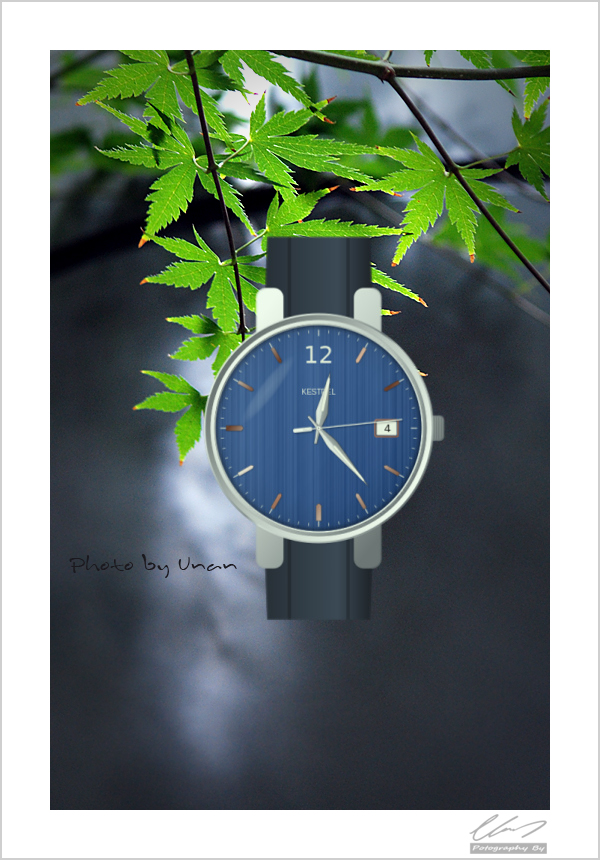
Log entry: 12,23,14
